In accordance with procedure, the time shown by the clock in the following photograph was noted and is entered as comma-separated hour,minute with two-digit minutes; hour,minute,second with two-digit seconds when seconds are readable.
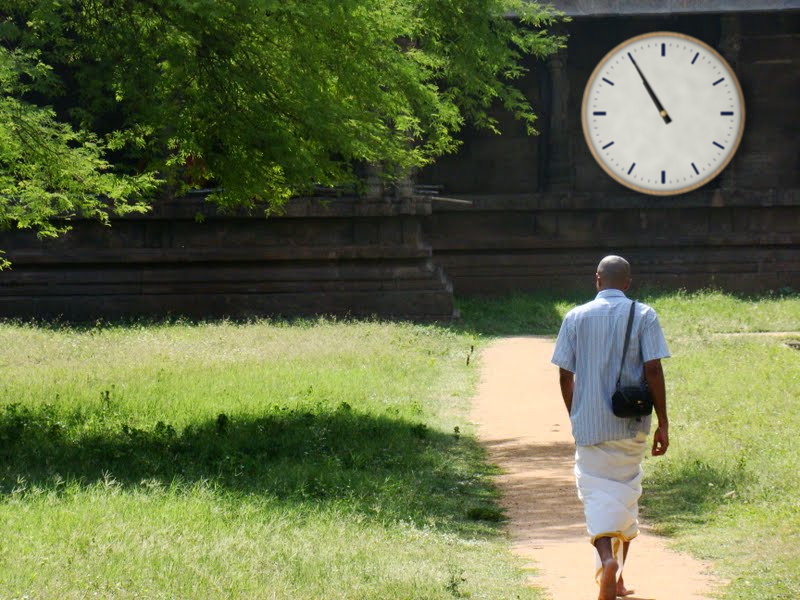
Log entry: 10,55
